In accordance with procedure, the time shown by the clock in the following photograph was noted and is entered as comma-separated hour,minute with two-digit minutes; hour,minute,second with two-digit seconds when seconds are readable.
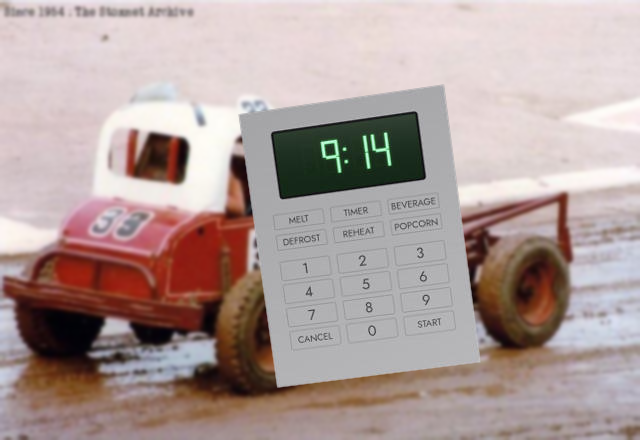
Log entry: 9,14
